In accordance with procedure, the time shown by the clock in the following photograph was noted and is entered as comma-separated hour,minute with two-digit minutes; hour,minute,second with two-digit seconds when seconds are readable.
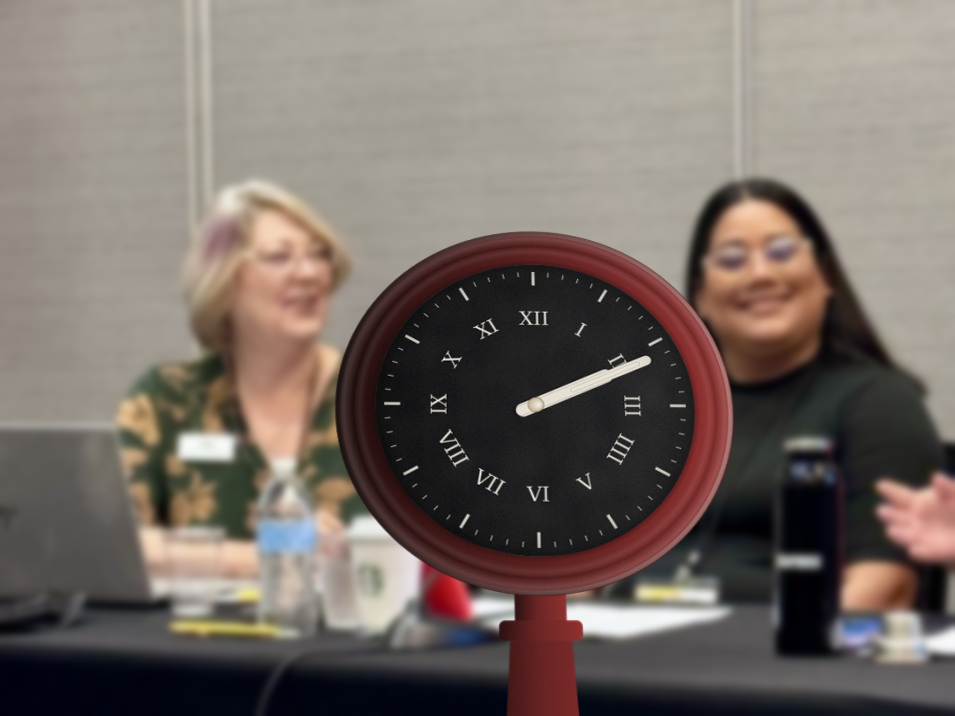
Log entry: 2,11
